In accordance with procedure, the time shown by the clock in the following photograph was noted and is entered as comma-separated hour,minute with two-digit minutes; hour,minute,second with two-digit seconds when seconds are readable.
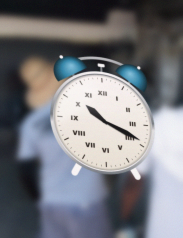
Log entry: 10,19
